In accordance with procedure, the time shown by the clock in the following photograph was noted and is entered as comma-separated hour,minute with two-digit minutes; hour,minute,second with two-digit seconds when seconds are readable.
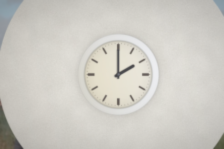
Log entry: 2,00
